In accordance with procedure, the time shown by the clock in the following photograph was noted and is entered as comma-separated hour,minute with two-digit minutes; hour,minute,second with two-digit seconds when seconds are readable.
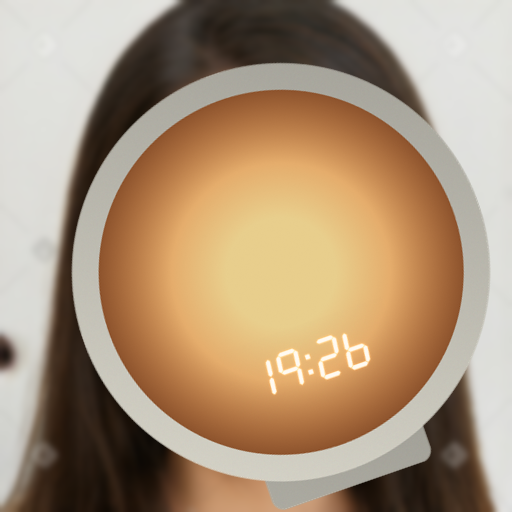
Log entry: 19,26
